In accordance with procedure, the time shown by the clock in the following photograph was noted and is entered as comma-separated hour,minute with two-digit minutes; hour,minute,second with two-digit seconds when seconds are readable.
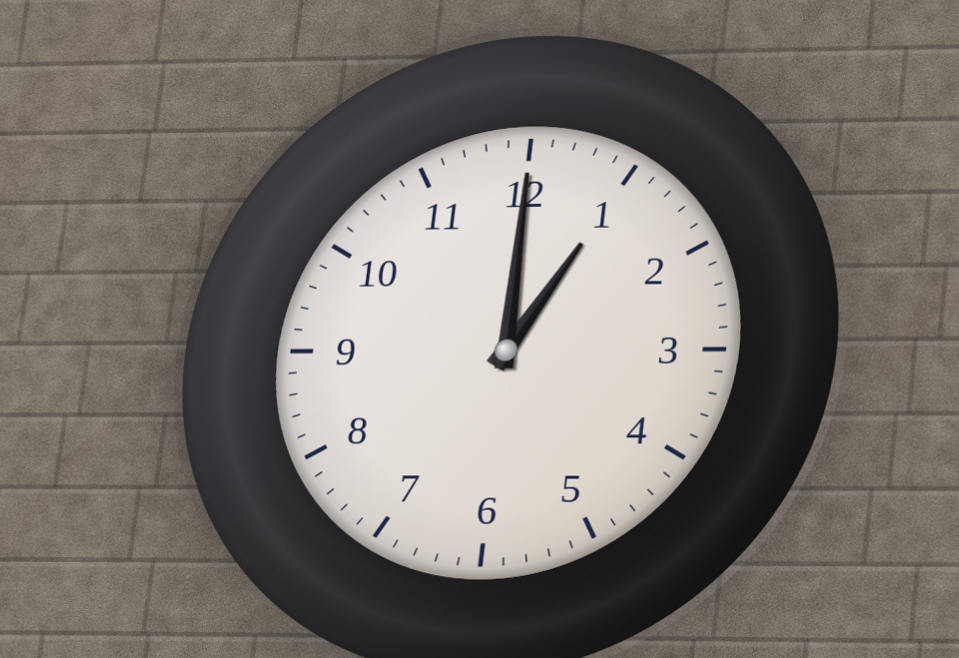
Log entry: 1,00
